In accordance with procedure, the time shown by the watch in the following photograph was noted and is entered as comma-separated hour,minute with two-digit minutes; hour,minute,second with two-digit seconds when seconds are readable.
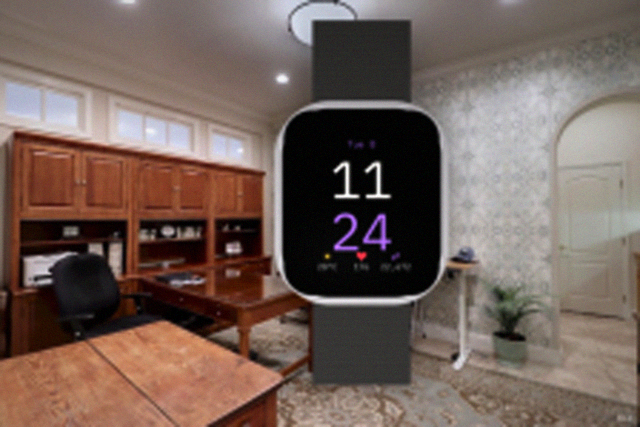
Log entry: 11,24
